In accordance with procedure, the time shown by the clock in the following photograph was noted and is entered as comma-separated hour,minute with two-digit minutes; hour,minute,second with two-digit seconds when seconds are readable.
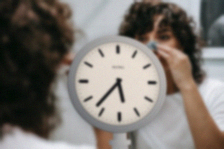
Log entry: 5,37
